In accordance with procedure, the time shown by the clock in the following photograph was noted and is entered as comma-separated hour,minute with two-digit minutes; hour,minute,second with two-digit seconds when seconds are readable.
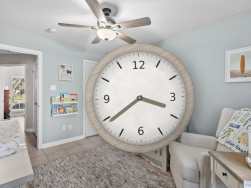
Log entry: 3,39
